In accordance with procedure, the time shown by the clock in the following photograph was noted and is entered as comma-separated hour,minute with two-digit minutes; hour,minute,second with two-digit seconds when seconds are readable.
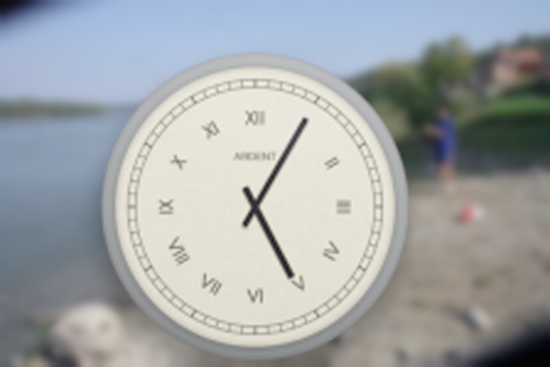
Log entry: 5,05
